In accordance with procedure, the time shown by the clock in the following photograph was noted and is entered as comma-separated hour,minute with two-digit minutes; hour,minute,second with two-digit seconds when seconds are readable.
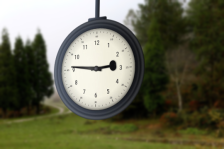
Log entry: 2,46
